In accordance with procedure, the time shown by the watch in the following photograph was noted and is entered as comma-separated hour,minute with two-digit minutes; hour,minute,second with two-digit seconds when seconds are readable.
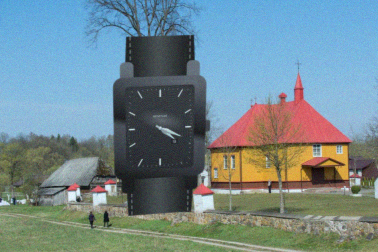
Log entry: 4,19
